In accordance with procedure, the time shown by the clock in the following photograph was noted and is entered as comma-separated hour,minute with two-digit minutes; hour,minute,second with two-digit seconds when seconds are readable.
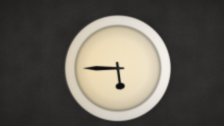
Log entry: 5,45
